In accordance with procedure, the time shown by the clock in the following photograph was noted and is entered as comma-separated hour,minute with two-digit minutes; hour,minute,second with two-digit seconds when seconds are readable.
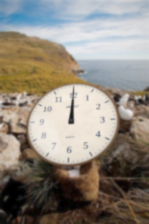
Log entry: 12,00
